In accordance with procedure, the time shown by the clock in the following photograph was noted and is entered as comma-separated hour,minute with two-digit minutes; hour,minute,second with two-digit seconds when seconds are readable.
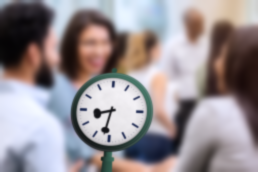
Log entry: 8,32
